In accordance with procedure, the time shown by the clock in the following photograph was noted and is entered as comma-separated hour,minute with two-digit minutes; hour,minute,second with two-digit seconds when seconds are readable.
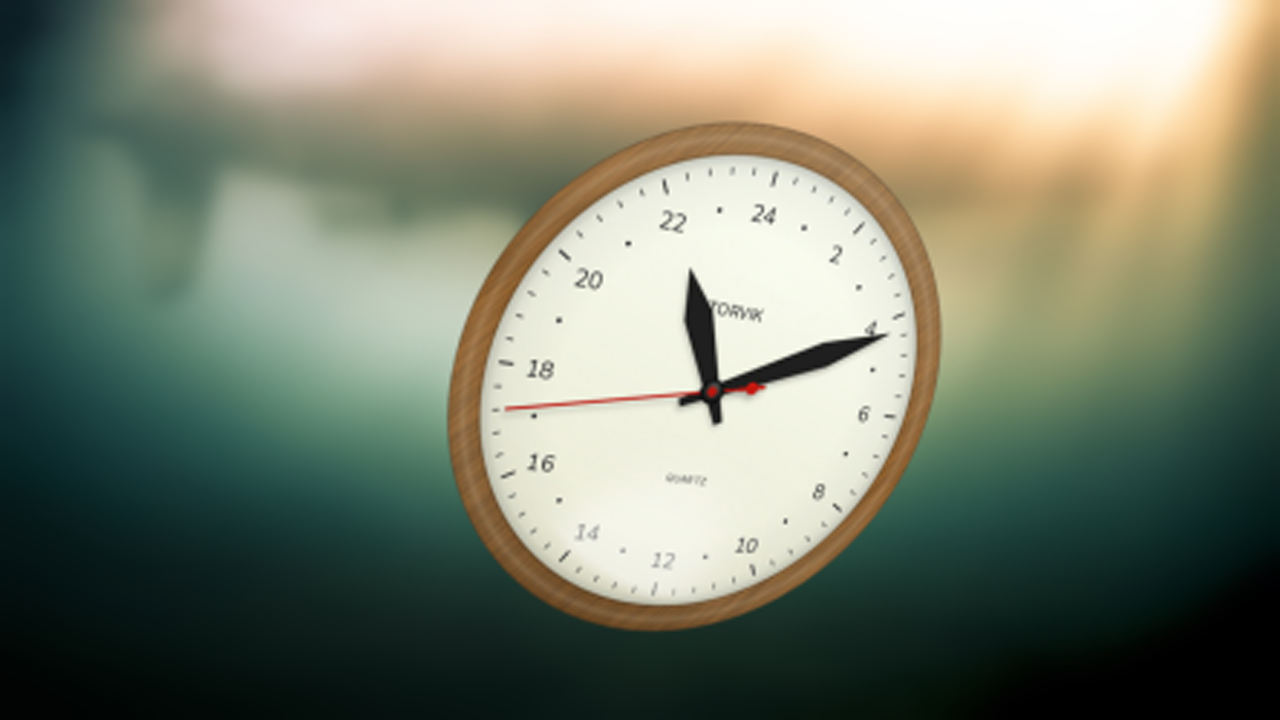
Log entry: 22,10,43
